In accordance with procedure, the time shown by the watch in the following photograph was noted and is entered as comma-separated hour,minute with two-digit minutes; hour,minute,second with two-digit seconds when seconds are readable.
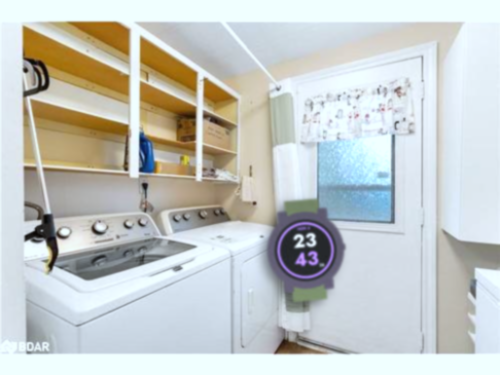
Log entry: 23,43
